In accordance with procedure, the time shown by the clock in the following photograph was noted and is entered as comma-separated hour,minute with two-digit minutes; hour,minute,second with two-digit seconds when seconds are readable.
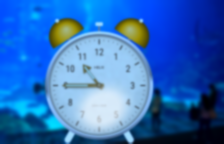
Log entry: 10,45
